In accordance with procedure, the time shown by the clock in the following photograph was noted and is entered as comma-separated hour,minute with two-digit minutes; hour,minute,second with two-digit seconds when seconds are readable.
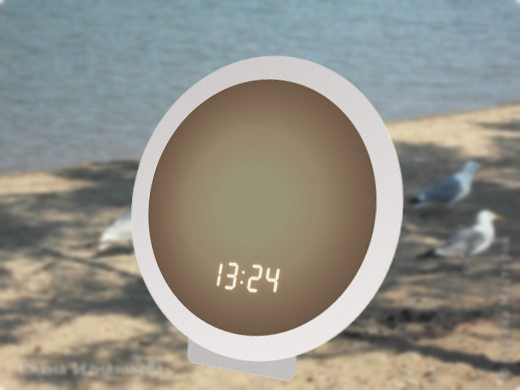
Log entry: 13,24
